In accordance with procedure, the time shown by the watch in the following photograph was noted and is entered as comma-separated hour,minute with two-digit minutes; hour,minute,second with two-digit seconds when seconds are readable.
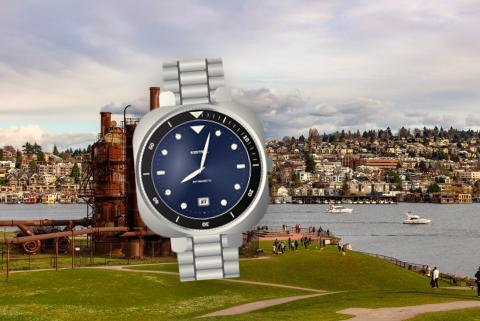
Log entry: 8,03
